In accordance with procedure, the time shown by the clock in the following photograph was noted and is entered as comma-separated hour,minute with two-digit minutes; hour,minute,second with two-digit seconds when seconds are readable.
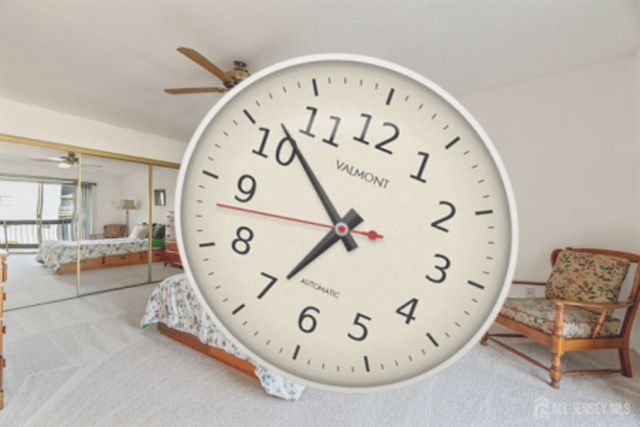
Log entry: 6,51,43
